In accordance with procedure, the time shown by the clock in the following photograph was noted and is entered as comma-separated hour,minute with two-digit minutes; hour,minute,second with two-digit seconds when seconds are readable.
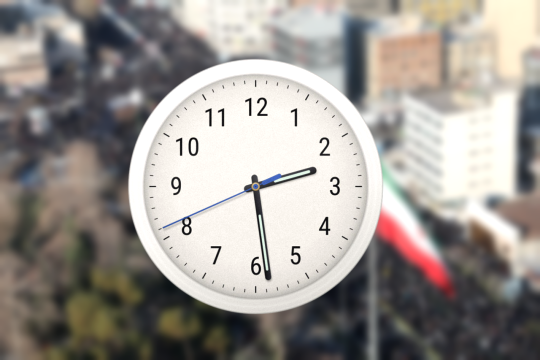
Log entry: 2,28,41
